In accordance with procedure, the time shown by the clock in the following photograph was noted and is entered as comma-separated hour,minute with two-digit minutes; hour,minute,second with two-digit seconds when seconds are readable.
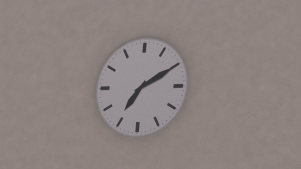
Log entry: 7,10
